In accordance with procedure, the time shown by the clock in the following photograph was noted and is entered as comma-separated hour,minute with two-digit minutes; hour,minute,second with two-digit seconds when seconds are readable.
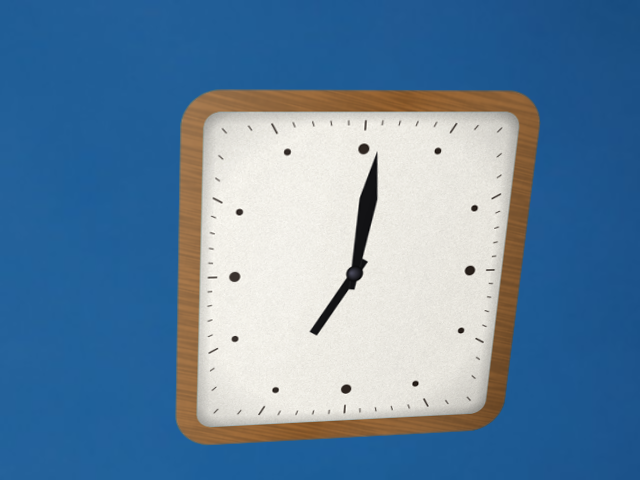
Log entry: 7,01
